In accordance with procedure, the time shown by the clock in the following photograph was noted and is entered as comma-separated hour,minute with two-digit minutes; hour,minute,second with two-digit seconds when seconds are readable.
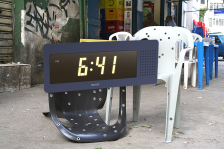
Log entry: 6,41
